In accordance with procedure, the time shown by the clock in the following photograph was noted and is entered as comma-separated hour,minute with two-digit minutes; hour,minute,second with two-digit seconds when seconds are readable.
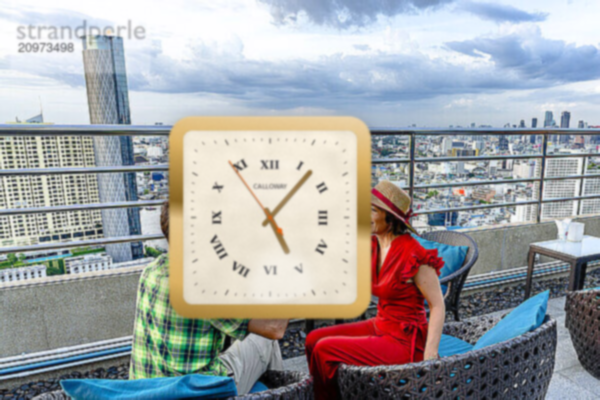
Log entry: 5,06,54
